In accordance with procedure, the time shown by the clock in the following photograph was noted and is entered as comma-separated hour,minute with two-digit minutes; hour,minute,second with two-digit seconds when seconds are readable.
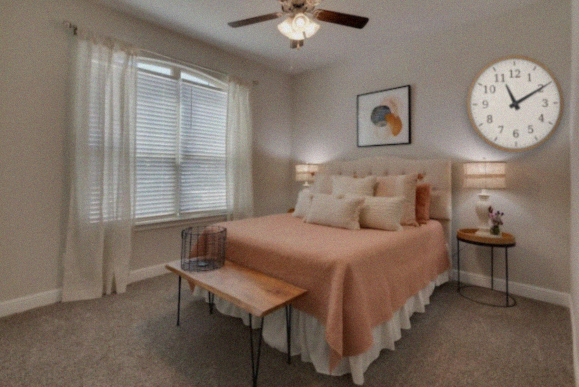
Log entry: 11,10
